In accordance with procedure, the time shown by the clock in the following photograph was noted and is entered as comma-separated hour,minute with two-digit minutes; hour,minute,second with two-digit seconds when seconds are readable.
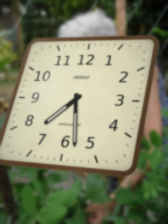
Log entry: 7,28
